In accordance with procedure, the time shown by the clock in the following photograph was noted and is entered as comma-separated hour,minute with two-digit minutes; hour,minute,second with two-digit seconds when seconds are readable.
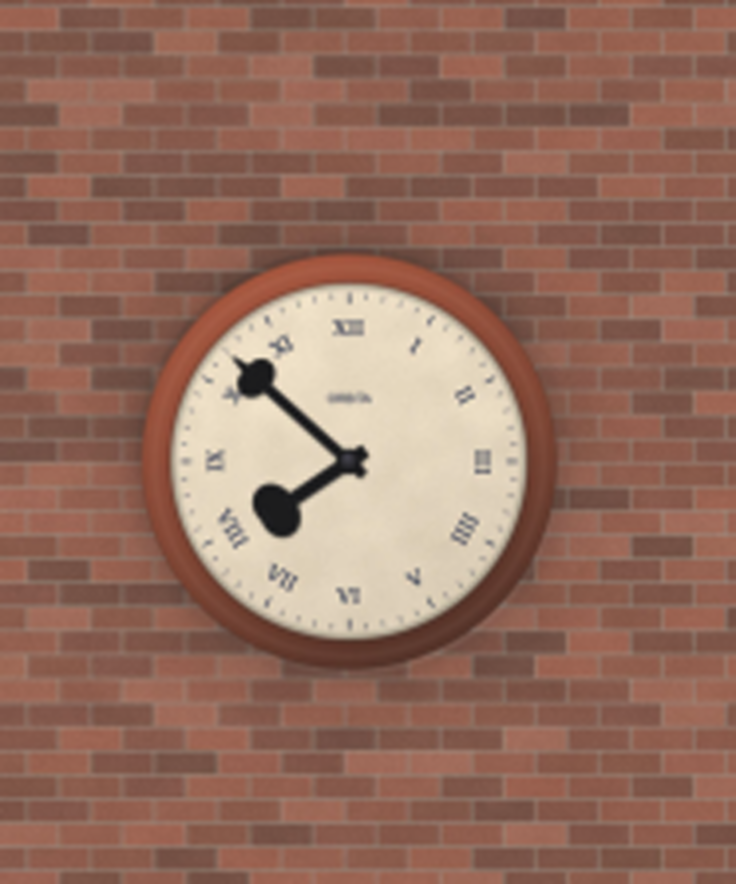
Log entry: 7,52
